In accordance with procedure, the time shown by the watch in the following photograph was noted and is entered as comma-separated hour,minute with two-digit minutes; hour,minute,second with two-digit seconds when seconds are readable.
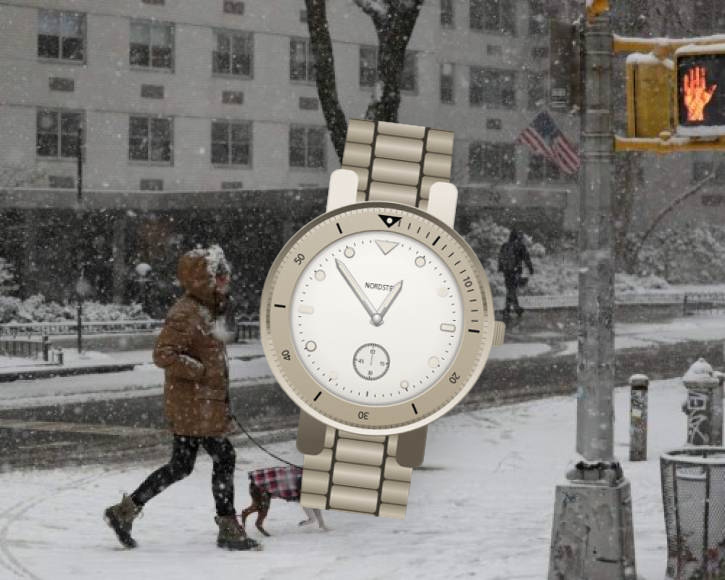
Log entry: 12,53
